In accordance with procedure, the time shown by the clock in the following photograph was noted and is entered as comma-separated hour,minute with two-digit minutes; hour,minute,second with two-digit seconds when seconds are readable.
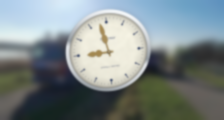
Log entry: 8,58
